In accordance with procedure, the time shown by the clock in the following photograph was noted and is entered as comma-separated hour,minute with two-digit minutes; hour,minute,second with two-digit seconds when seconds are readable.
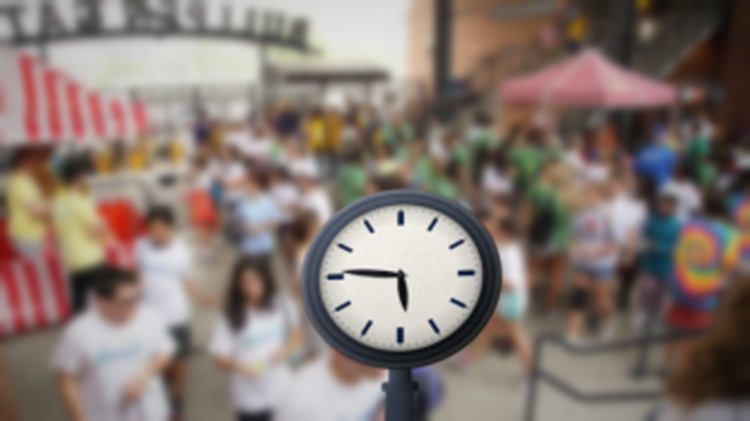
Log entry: 5,46
